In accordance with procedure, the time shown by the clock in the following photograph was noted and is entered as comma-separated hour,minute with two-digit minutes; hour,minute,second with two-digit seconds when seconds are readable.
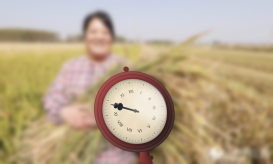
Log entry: 9,49
